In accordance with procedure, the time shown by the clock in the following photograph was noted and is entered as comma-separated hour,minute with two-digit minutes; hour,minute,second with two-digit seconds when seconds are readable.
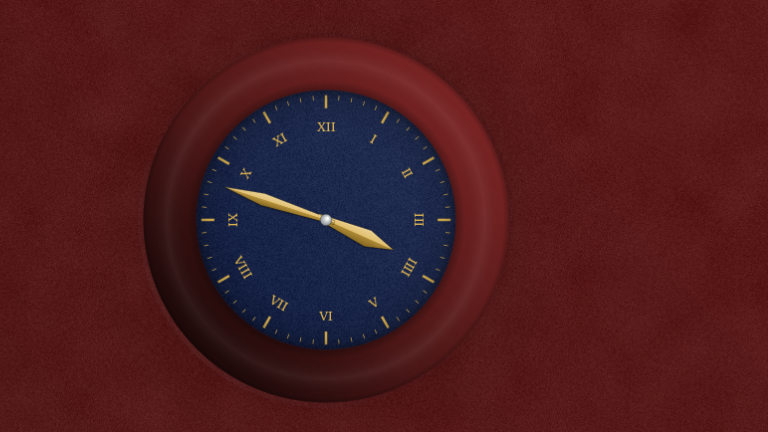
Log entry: 3,48
